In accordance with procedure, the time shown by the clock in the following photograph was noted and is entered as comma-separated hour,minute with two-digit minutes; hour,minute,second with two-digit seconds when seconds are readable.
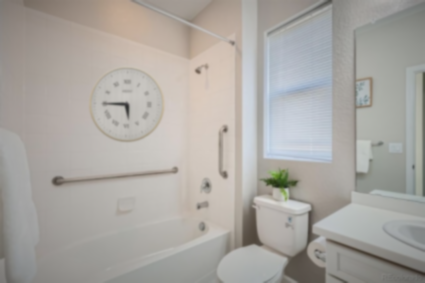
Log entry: 5,45
